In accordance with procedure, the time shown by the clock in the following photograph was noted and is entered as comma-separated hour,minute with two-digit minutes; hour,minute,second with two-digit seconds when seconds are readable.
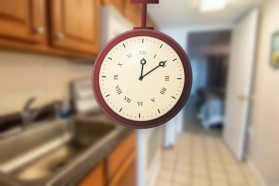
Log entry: 12,09
